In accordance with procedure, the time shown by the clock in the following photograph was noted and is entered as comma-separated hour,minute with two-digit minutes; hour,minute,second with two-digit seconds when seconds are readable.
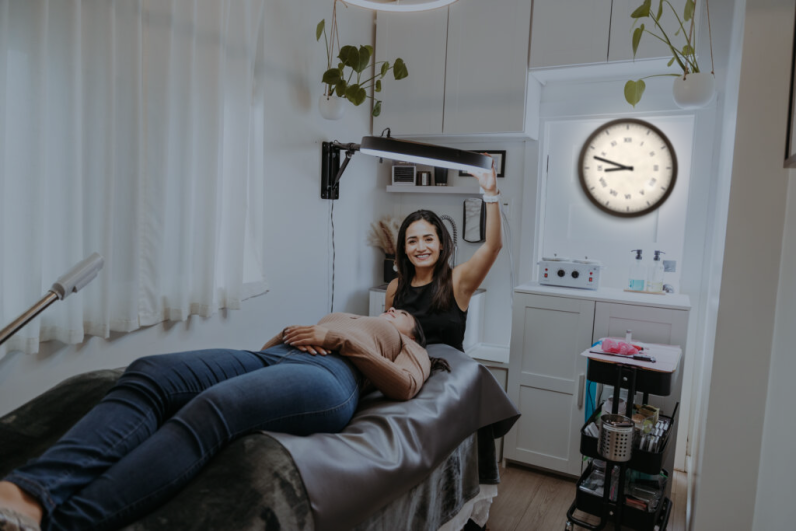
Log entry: 8,48
